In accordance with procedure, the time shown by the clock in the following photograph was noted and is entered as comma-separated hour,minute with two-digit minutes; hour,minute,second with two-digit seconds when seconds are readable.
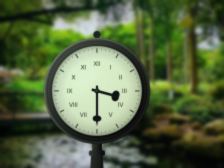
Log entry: 3,30
